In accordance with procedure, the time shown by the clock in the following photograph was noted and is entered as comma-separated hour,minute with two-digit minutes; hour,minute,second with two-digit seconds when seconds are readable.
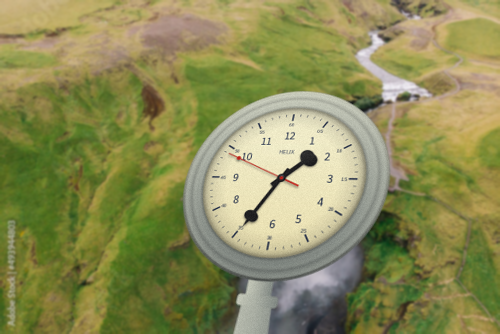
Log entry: 1,34,49
